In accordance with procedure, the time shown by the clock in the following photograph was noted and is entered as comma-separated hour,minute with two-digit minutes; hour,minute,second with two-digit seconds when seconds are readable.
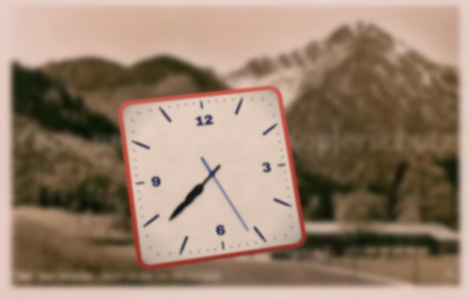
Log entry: 7,38,26
